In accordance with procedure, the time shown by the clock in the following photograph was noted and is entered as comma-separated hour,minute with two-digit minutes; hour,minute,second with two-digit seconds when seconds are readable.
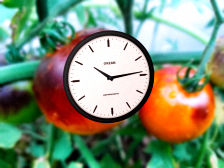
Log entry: 10,14
